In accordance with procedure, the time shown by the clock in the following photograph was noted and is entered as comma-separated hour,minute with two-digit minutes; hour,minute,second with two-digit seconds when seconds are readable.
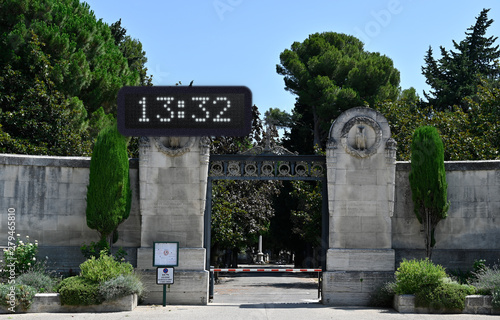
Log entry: 13,32
